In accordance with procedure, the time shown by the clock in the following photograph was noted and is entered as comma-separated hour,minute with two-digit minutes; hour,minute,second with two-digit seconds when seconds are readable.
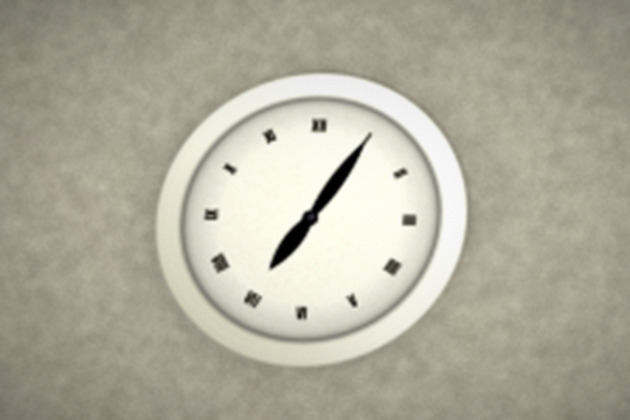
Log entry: 7,05
